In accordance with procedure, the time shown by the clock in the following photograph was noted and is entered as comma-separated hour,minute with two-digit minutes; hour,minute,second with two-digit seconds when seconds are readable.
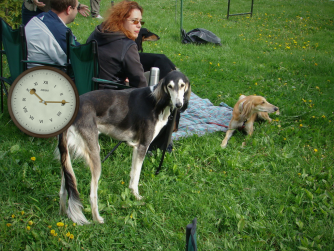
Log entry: 10,14
